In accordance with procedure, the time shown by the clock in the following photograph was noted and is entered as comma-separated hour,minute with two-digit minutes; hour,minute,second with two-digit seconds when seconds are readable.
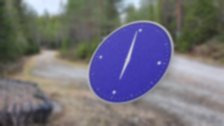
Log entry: 5,59
